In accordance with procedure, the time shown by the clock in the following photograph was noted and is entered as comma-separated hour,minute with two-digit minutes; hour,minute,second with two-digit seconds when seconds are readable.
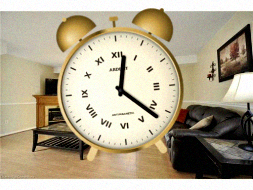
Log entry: 12,22
